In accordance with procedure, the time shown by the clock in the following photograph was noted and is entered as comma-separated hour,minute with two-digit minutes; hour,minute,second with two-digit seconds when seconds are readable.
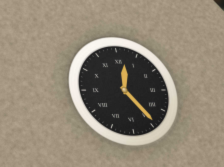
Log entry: 12,24
